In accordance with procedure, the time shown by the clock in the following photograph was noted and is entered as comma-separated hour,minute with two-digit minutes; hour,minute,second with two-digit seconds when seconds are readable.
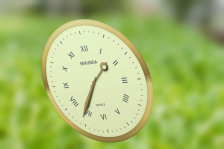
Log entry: 1,36
